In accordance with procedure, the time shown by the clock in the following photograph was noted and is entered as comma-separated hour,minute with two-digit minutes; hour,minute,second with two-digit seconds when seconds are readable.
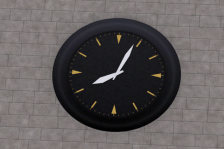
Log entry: 8,04
